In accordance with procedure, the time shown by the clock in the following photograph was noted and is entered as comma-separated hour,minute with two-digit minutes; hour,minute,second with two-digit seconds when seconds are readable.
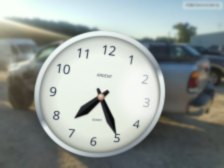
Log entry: 7,25
